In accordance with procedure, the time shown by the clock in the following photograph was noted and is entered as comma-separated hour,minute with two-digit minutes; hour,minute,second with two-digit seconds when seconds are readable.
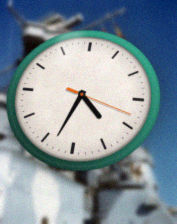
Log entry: 4,33,18
